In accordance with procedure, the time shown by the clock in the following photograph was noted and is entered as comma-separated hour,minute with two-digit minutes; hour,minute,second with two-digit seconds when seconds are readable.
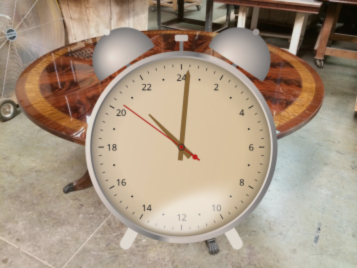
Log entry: 21,00,51
